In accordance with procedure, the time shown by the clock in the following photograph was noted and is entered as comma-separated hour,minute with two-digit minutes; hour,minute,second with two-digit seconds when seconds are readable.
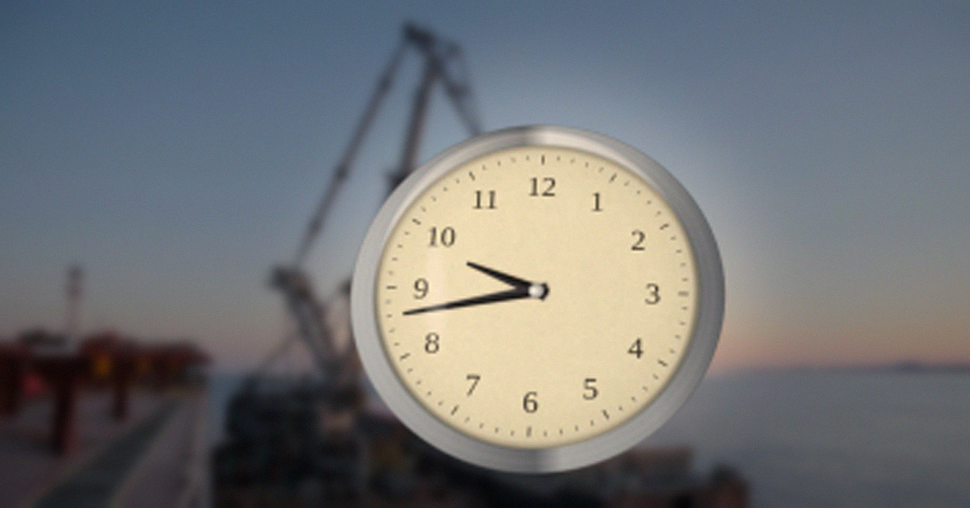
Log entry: 9,43
